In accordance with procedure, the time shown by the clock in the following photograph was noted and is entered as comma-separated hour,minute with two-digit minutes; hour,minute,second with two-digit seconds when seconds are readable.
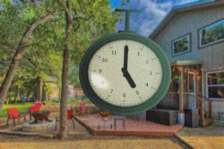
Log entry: 5,00
